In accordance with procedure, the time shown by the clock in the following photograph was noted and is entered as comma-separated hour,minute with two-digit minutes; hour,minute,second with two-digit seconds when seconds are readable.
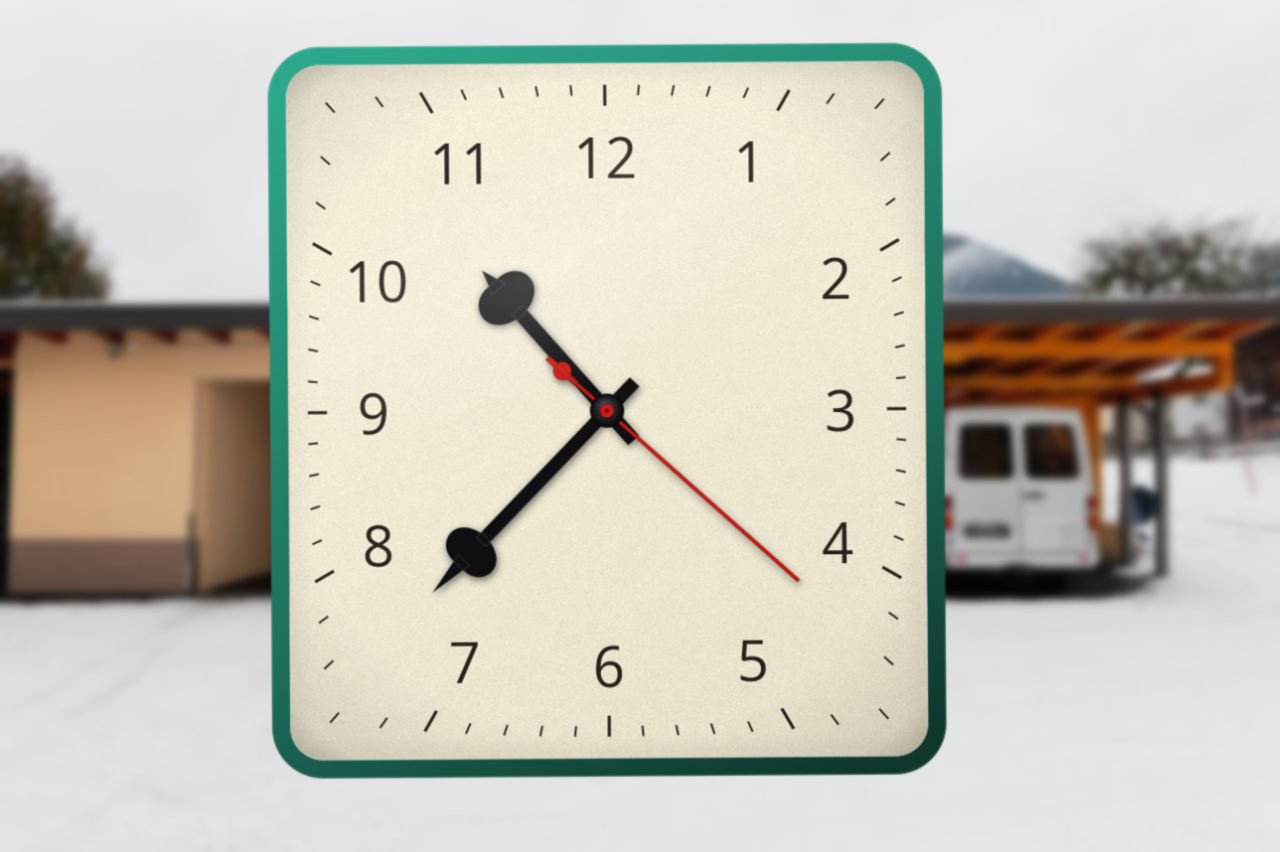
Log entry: 10,37,22
